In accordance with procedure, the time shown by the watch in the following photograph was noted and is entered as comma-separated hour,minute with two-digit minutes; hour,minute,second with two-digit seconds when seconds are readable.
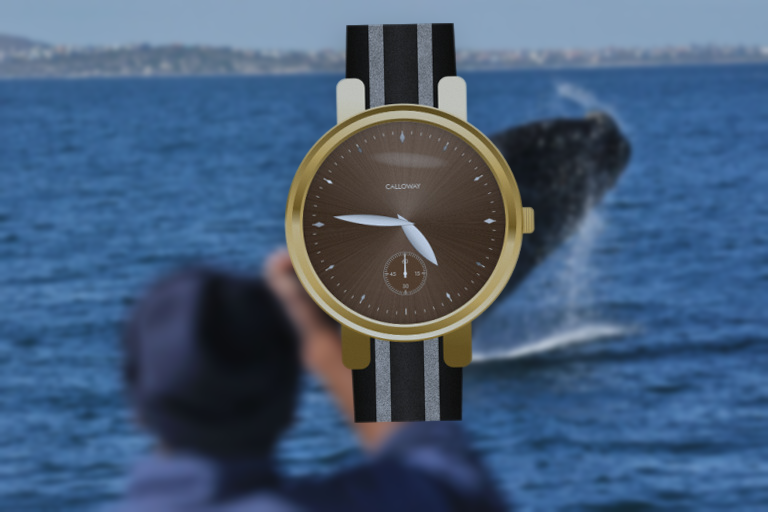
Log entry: 4,46
